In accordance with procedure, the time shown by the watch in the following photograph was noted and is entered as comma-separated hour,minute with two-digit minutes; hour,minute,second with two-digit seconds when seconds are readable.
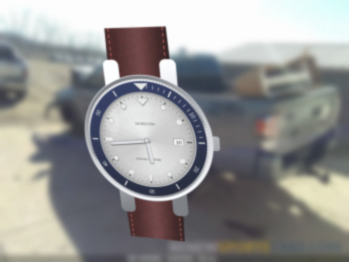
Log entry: 5,44
